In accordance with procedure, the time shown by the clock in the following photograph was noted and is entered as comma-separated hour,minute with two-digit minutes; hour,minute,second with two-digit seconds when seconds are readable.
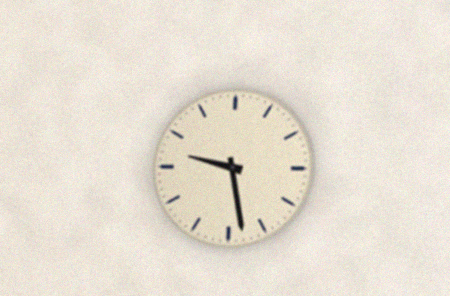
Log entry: 9,28
